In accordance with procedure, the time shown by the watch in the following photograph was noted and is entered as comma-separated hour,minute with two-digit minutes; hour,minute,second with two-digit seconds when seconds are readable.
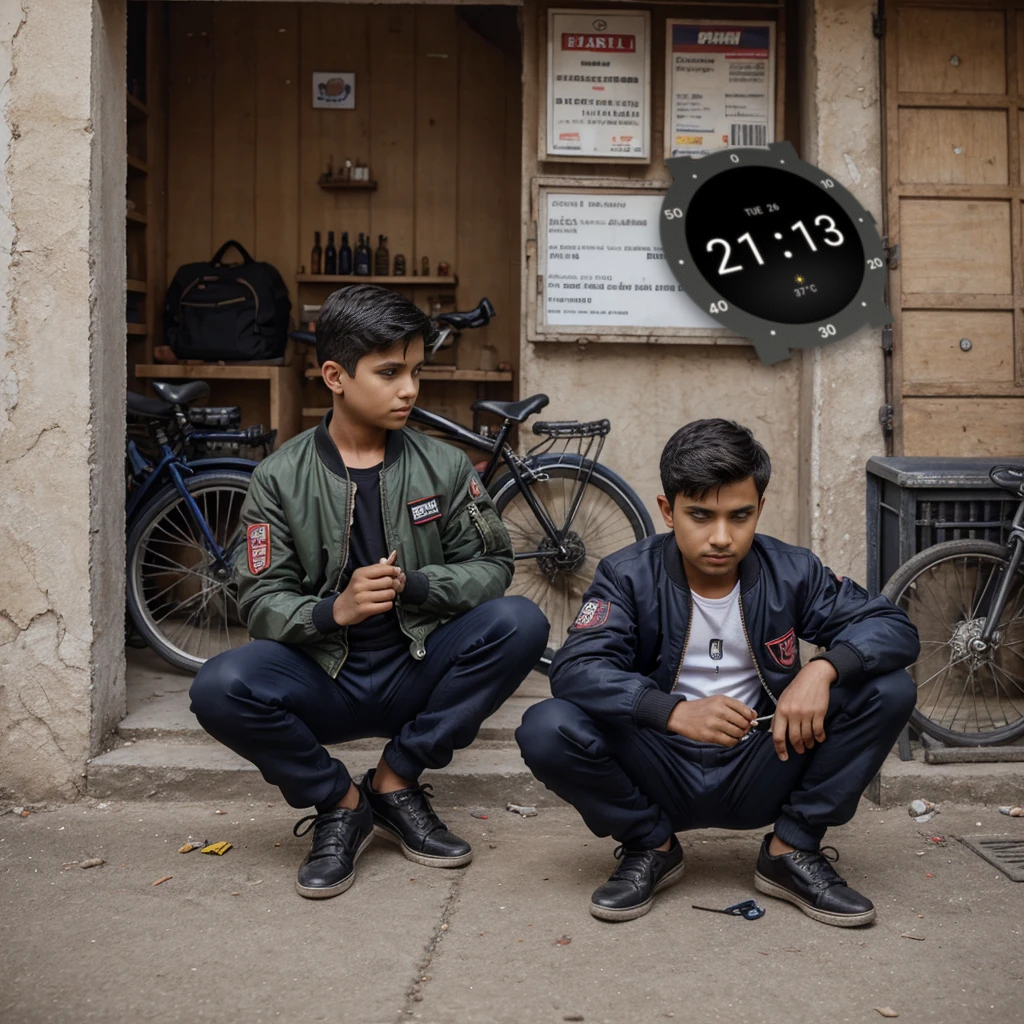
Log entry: 21,13
